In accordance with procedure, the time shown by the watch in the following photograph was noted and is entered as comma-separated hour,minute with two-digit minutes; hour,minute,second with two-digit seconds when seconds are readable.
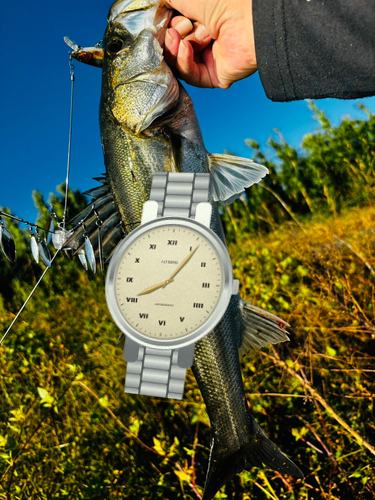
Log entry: 8,06
